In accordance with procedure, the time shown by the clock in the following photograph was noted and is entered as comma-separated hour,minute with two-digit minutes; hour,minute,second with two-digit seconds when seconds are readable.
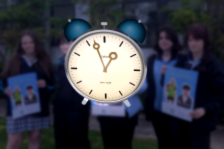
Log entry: 12,57
